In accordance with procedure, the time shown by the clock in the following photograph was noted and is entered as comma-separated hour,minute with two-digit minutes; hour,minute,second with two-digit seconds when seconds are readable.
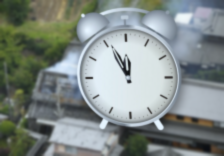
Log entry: 11,56
